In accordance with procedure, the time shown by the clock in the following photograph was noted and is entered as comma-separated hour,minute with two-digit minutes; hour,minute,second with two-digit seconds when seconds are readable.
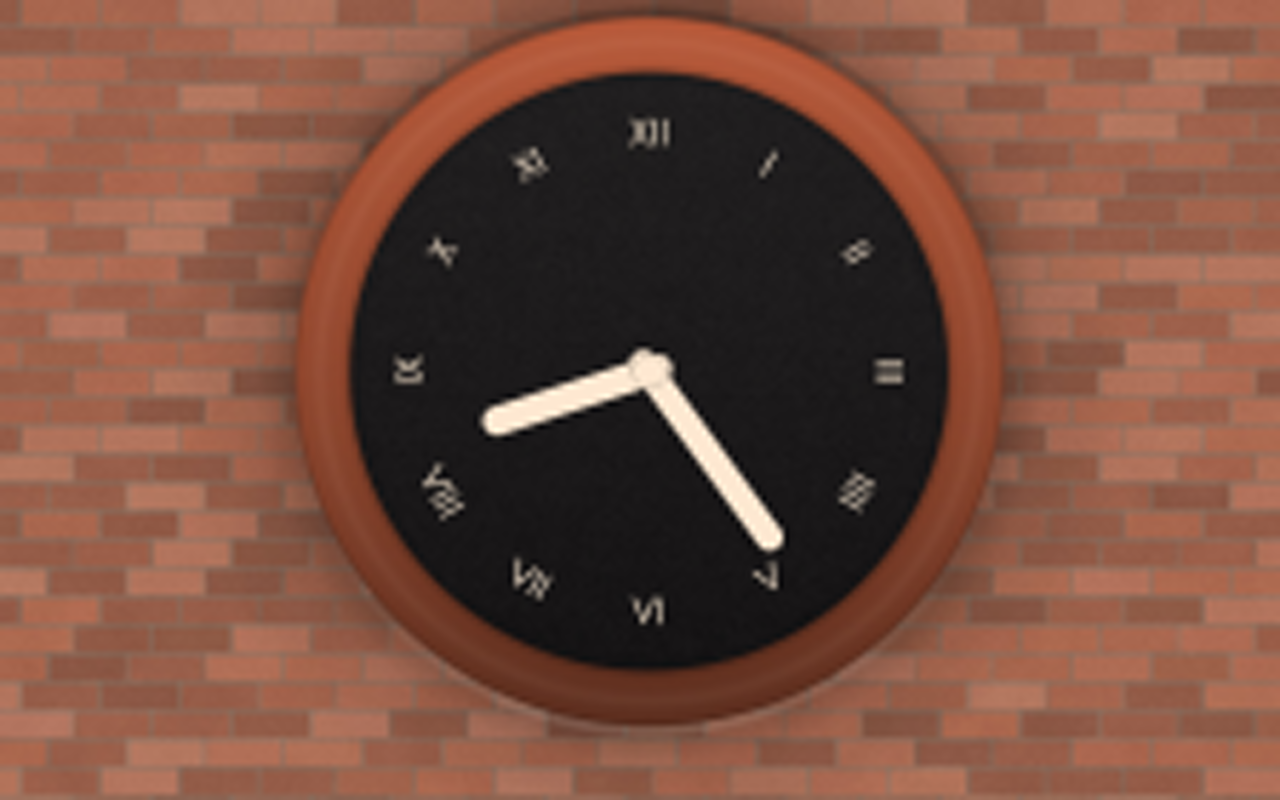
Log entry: 8,24
